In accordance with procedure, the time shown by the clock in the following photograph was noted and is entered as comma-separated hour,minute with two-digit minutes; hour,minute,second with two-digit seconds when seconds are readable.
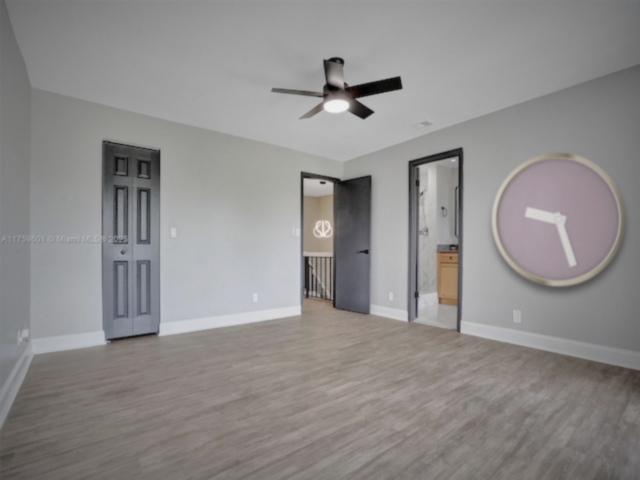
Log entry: 9,27
